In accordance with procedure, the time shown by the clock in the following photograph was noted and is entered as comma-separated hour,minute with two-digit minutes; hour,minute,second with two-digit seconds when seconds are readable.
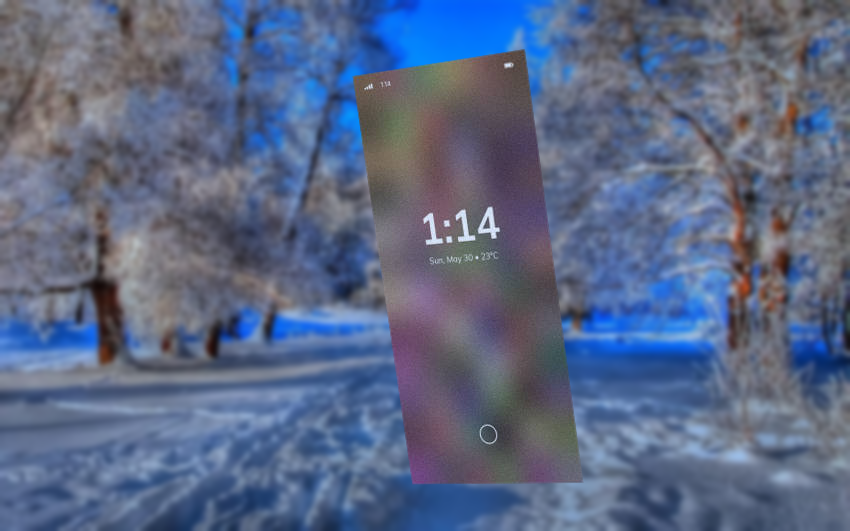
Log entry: 1,14
